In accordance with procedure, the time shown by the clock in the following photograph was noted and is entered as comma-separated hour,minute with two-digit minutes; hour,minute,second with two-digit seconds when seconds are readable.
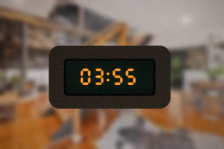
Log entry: 3,55
